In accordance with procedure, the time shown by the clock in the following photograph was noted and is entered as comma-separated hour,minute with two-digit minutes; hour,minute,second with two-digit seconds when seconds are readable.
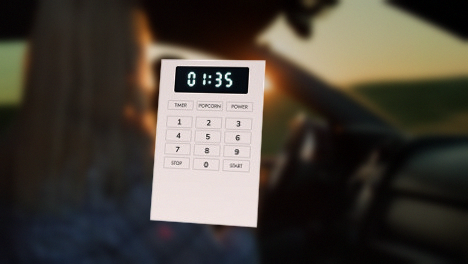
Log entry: 1,35
